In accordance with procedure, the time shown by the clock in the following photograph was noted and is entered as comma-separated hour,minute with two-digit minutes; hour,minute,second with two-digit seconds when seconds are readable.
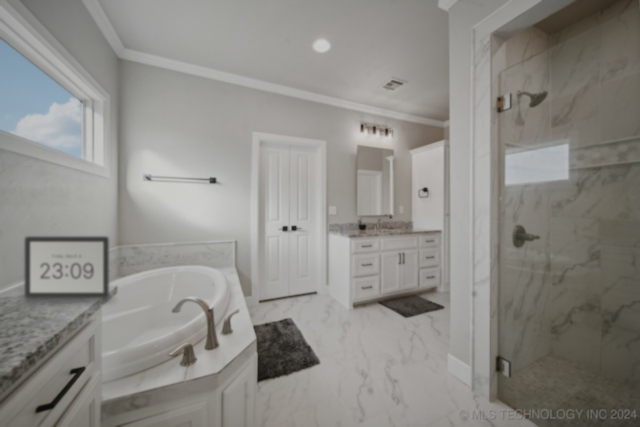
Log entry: 23,09
